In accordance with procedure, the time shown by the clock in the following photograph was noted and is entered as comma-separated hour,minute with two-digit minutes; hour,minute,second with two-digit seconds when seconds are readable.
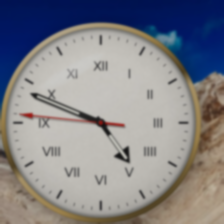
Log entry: 4,48,46
